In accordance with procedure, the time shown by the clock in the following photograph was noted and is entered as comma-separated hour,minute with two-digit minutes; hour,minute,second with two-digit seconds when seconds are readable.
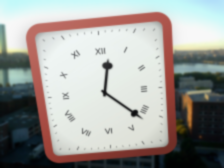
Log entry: 12,22
